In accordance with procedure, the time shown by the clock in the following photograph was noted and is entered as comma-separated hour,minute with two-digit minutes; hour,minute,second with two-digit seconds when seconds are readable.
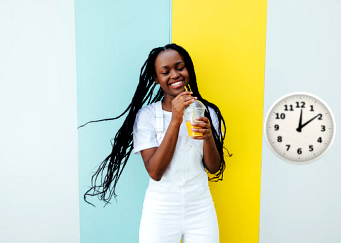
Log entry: 12,09
